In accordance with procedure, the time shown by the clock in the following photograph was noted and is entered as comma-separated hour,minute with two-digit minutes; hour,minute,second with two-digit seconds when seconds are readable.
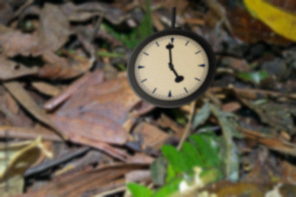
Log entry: 4,59
